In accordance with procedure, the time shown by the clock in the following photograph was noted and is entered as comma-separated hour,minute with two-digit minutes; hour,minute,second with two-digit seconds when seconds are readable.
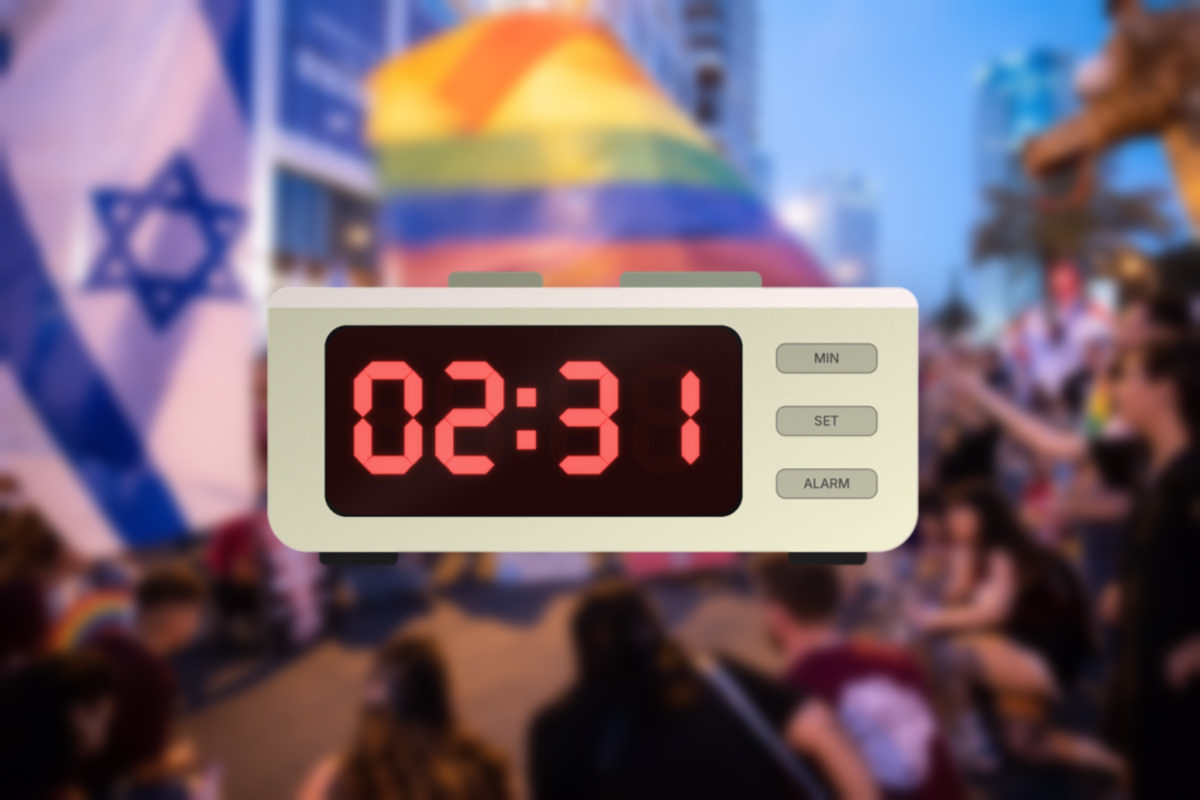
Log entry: 2,31
